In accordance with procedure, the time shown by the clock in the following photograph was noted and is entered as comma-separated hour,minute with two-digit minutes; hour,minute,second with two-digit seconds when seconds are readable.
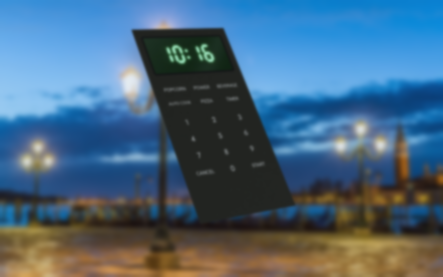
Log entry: 10,16
